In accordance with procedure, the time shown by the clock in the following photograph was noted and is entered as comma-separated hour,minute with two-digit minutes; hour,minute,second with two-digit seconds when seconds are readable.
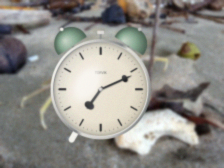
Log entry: 7,11
